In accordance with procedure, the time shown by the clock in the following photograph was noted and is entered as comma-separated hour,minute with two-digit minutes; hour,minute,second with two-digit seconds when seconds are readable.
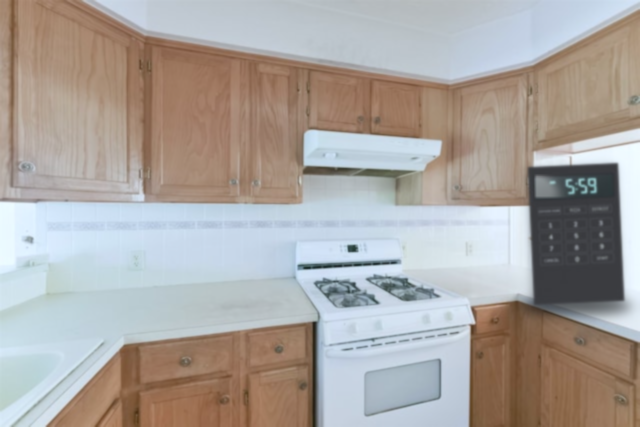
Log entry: 5,59
